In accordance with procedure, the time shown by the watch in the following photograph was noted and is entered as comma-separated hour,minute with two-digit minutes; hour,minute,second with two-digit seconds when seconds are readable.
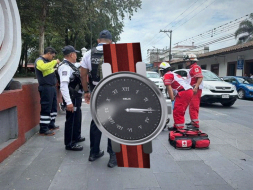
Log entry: 3,15
